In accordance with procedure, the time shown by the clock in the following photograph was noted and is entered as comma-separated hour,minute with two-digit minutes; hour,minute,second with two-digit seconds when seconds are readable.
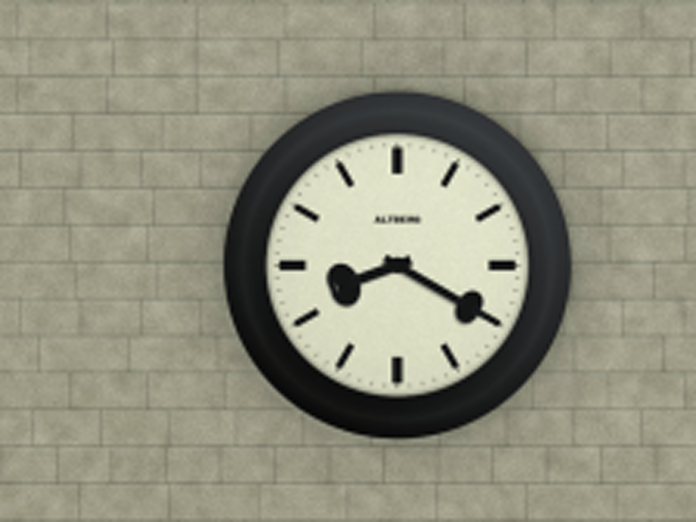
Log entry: 8,20
